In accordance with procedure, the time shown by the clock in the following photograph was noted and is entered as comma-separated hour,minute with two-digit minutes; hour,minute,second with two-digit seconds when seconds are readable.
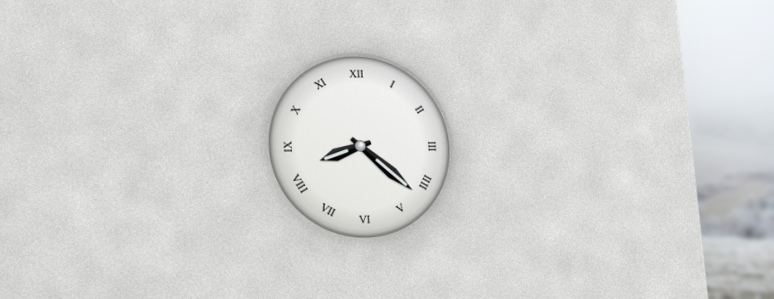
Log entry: 8,22
